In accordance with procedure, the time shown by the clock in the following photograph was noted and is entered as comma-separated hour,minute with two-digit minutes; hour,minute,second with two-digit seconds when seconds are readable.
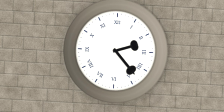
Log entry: 2,23
